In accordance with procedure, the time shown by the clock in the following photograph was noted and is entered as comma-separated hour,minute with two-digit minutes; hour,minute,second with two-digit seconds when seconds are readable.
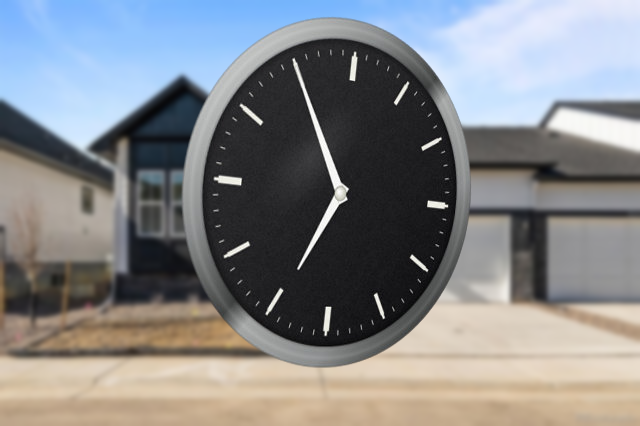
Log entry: 6,55
